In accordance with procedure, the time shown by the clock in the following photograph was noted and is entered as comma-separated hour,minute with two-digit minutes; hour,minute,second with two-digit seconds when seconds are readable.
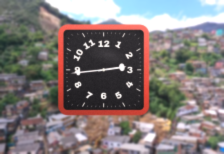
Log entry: 2,44
